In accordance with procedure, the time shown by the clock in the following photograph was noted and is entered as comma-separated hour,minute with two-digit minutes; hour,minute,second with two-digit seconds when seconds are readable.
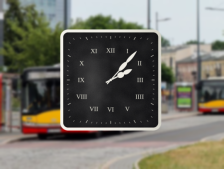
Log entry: 2,07
